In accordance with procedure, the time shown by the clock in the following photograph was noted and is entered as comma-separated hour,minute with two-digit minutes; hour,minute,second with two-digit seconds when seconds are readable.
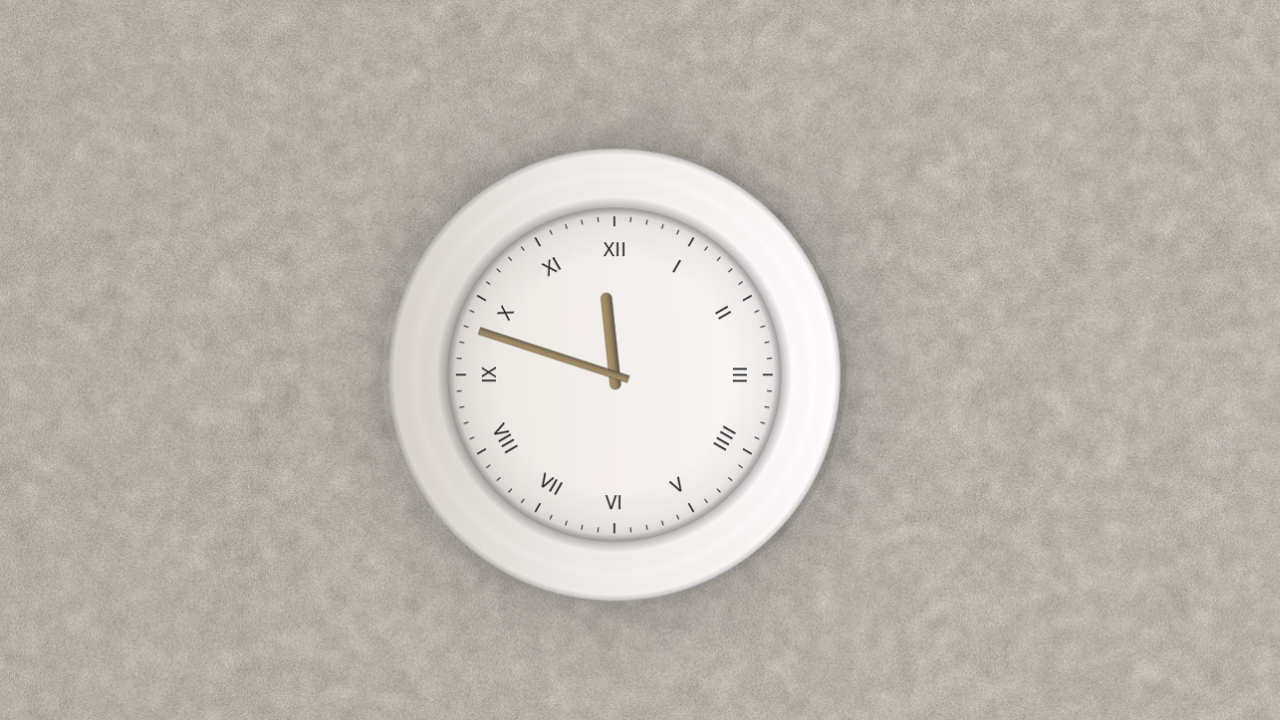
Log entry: 11,48
